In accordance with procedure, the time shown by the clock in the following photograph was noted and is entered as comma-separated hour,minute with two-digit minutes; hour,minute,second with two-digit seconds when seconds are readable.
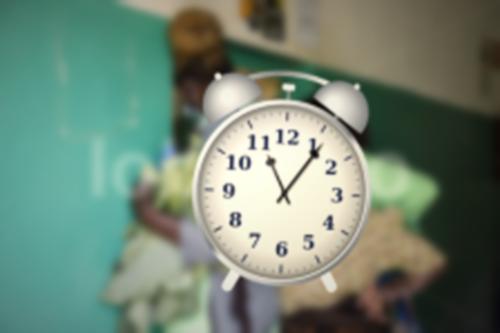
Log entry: 11,06
